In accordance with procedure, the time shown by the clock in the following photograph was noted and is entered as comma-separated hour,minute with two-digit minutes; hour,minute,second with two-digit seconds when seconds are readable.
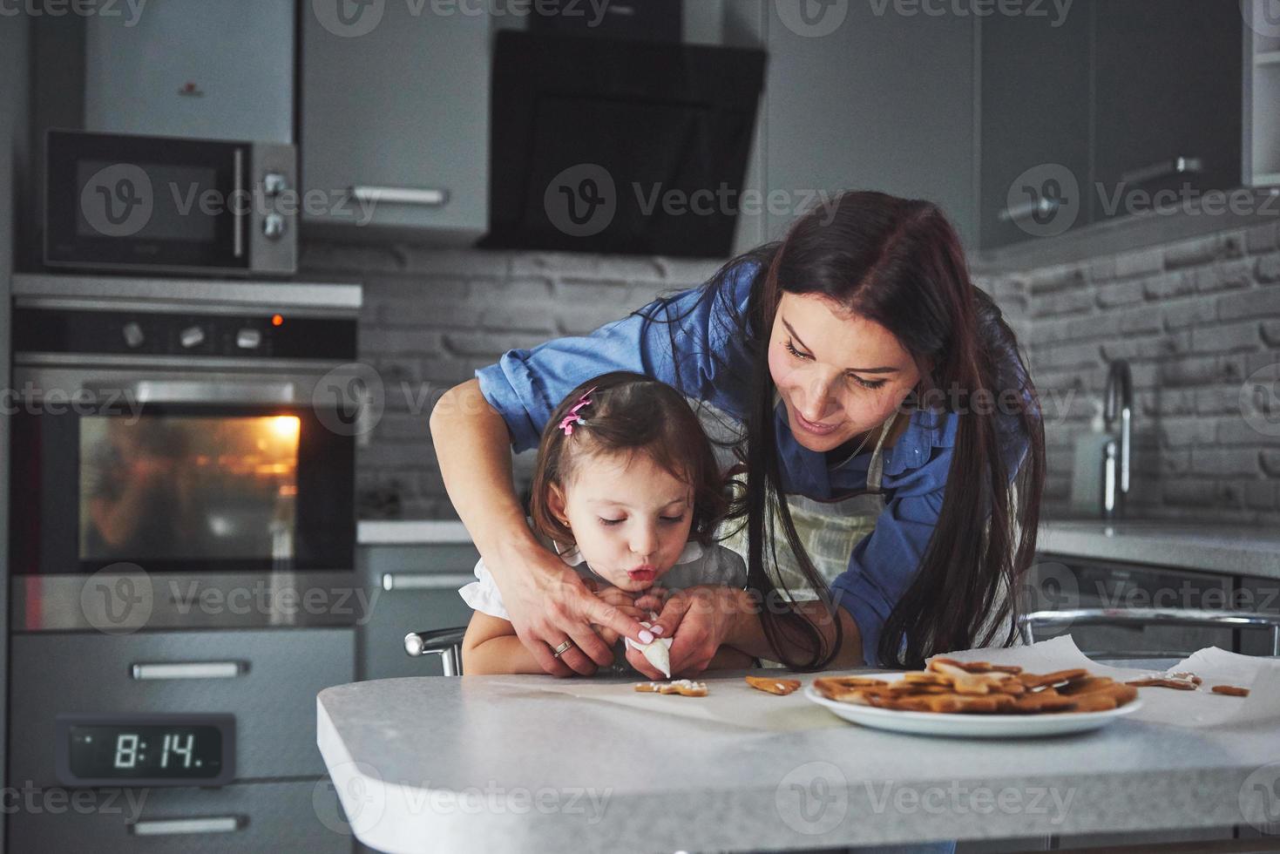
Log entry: 8,14
